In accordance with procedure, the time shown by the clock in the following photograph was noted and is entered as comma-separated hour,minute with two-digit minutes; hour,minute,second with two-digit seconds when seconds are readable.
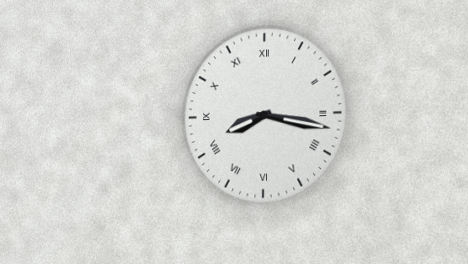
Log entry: 8,17
